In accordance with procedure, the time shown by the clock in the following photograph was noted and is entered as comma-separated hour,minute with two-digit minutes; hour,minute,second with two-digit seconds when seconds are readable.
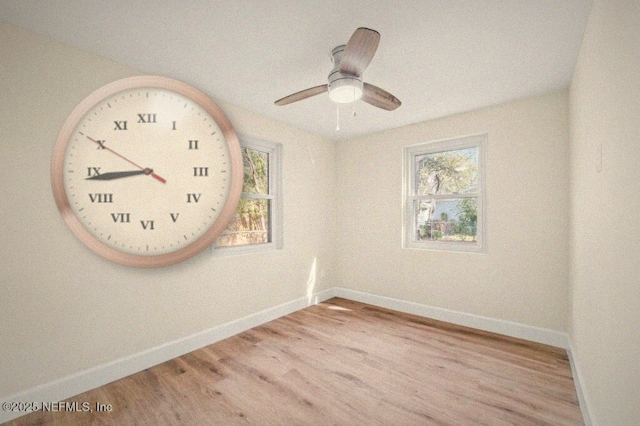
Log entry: 8,43,50
